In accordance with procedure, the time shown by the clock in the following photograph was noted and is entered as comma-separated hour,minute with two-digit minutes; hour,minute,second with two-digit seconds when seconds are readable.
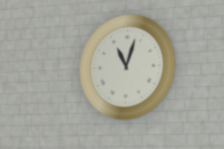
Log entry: 11,03
